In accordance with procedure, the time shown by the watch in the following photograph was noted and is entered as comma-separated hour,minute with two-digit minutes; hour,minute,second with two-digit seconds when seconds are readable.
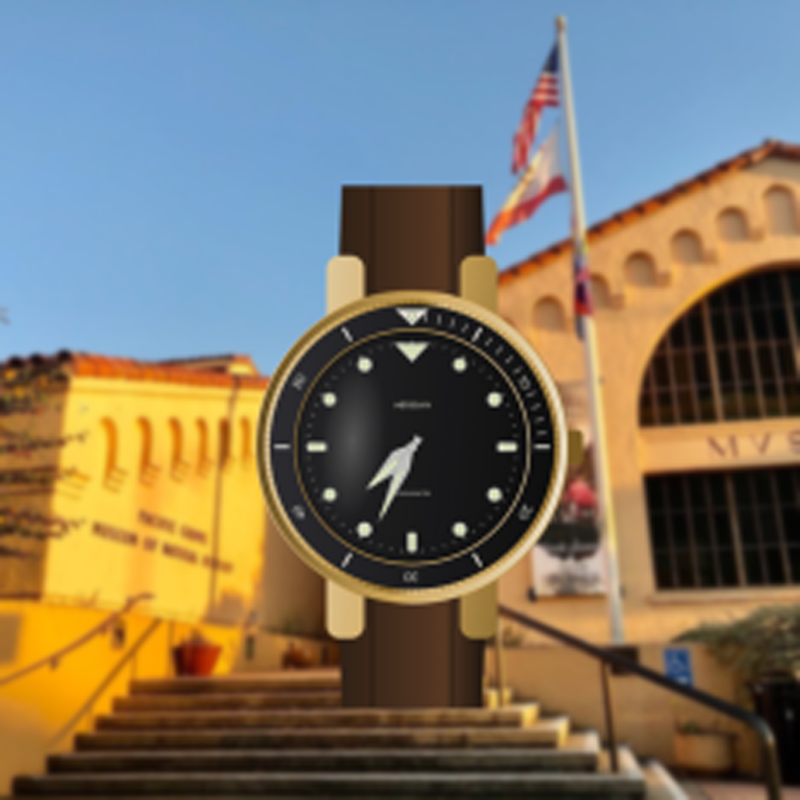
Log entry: 7,34
